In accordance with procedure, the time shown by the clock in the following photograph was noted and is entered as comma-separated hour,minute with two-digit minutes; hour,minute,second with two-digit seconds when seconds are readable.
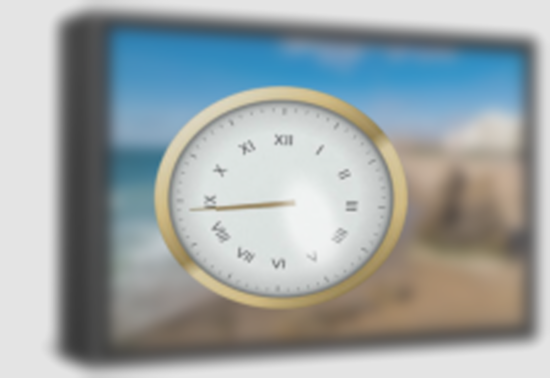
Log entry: 8,44
